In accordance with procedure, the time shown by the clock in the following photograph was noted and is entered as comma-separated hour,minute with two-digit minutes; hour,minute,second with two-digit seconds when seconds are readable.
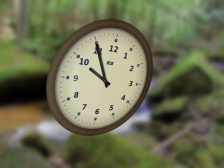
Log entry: 9,55
